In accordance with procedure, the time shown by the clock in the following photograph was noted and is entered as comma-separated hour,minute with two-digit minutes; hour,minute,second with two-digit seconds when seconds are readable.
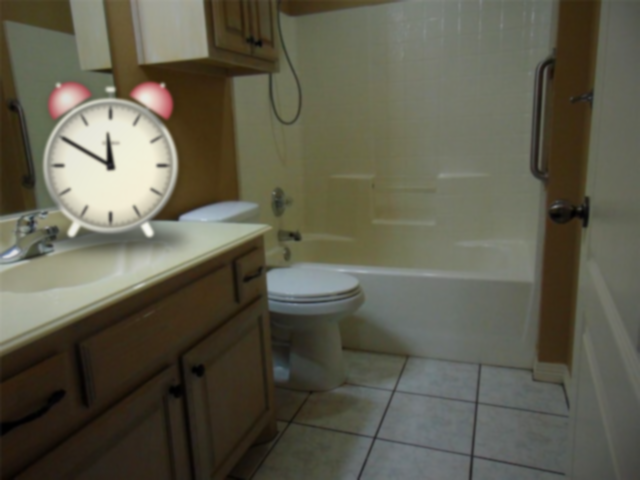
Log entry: 11,50
